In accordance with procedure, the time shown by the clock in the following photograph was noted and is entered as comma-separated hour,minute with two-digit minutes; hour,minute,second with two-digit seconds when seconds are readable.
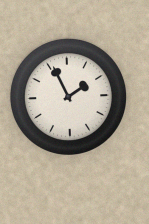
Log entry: 1,56
